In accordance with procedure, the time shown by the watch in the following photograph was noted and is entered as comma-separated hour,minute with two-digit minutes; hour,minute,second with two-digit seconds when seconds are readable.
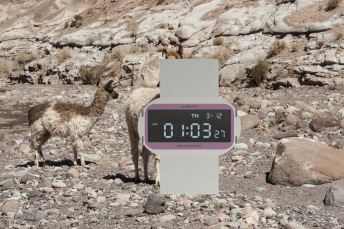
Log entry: 1,03,27
